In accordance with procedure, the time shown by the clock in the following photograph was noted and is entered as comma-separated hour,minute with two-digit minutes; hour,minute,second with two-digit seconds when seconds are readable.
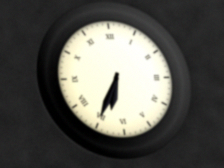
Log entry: 6,35
